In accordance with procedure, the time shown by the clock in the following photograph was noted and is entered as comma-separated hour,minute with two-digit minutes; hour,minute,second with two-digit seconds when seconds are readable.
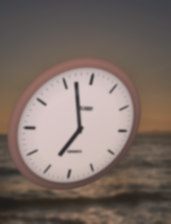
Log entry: 6,57
